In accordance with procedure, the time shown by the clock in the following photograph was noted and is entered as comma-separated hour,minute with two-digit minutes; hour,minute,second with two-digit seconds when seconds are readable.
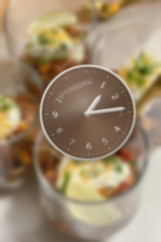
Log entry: 1,14
